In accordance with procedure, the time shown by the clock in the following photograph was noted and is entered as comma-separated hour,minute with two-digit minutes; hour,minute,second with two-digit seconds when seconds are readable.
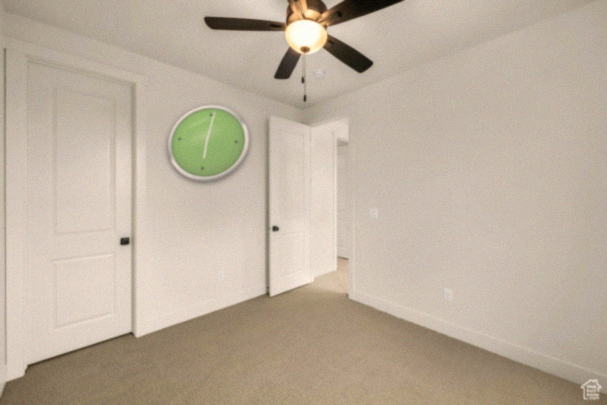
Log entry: 6,01
